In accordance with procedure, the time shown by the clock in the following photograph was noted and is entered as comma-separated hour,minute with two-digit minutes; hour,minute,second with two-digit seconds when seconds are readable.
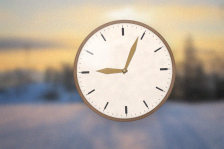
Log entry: 9,04
